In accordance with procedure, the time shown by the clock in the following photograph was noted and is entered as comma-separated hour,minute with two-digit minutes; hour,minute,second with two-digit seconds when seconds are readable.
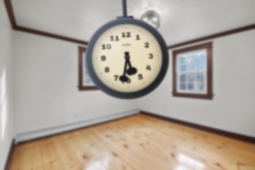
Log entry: 5,32
